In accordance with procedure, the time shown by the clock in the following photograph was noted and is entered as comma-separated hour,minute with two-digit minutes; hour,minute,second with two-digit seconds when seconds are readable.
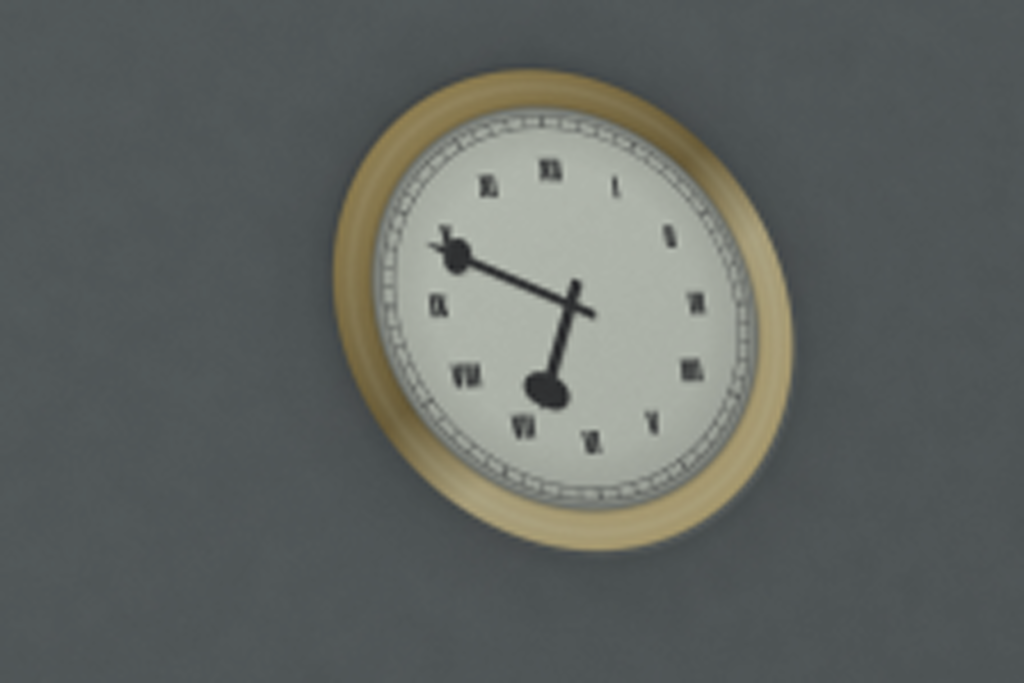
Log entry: 6,49
